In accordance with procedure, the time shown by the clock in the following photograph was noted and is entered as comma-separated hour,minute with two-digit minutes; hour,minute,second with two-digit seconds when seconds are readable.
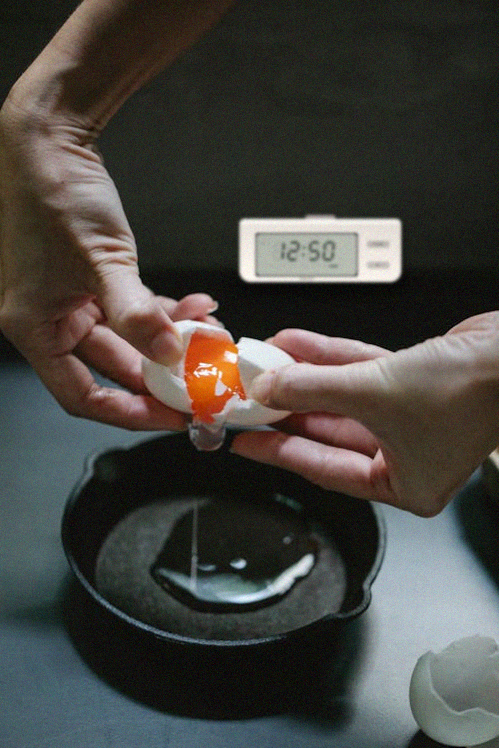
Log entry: 12,50
